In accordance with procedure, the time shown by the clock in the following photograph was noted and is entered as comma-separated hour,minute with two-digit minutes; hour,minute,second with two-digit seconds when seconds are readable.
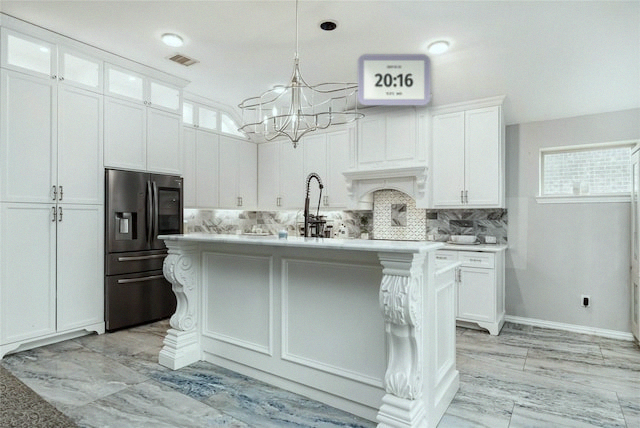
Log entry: 20,16
